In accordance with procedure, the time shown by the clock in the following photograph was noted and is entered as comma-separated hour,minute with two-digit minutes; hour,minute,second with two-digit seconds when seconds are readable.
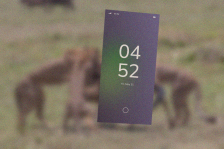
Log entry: 4,52
